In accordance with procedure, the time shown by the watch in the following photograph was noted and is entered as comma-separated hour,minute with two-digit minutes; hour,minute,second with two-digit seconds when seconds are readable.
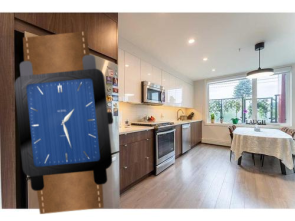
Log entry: 1,28
